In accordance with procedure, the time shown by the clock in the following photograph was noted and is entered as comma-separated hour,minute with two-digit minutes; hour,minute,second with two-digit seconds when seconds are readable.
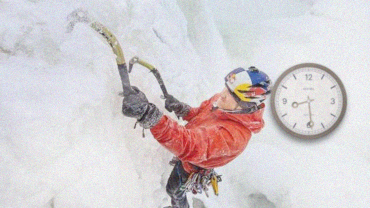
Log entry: 8,29
